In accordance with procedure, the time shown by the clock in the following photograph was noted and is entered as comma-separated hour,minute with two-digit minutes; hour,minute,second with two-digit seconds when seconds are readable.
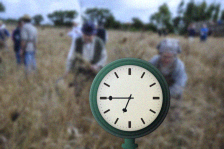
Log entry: 6,45
